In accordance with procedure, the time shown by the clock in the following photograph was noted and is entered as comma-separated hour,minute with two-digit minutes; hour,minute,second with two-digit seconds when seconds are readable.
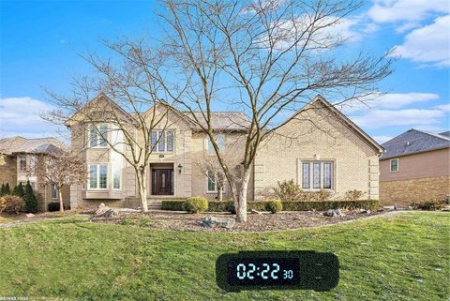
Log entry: 2,22,30
